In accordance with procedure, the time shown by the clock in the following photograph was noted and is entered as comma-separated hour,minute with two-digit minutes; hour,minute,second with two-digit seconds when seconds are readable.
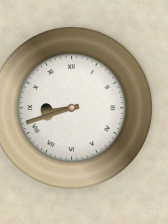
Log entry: 8,42
